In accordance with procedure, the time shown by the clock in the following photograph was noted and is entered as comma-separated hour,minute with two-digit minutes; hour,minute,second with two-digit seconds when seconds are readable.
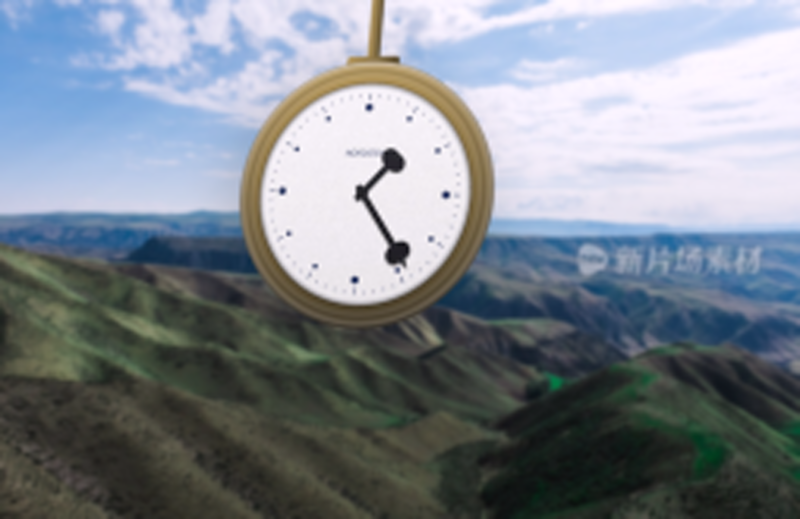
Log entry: 1,24
